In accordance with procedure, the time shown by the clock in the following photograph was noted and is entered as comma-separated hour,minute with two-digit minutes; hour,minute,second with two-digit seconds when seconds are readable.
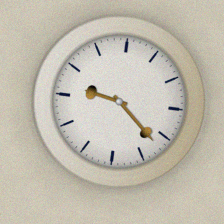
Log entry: 9,22
